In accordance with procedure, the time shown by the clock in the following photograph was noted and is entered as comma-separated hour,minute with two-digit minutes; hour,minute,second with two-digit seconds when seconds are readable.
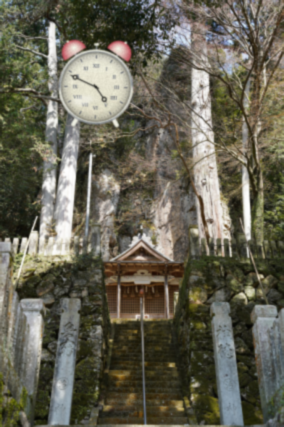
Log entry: 4,49
